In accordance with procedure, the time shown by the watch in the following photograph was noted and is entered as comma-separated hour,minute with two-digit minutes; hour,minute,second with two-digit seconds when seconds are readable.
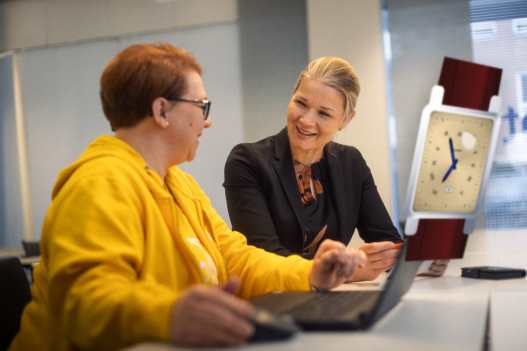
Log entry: 6,56
